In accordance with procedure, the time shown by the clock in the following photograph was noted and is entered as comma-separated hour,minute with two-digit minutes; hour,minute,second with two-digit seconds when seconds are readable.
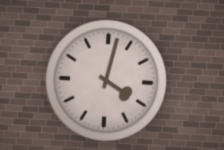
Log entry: 4,02
